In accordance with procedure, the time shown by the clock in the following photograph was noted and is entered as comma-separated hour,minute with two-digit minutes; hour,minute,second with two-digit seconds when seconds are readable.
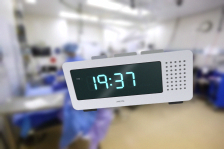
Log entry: 19,37
